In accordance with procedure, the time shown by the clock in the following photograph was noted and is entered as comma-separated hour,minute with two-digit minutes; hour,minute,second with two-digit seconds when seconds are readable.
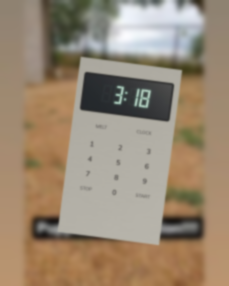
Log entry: 3,18
